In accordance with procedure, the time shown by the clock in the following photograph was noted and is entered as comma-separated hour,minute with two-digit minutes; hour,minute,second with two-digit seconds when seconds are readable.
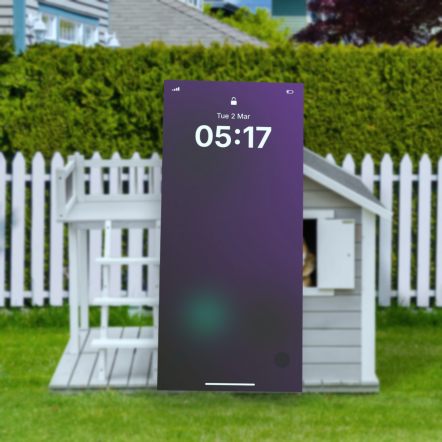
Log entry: 5,17
